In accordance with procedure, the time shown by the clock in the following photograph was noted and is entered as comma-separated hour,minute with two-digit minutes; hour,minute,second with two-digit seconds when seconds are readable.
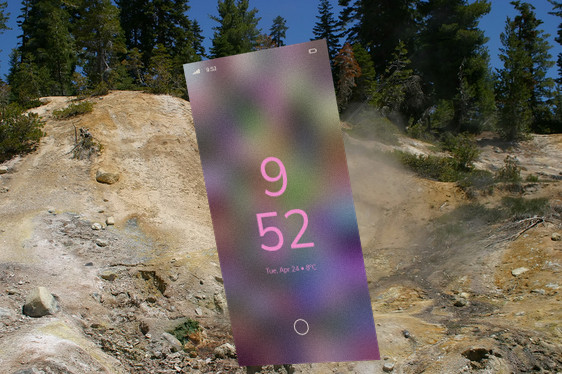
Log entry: 9,52
